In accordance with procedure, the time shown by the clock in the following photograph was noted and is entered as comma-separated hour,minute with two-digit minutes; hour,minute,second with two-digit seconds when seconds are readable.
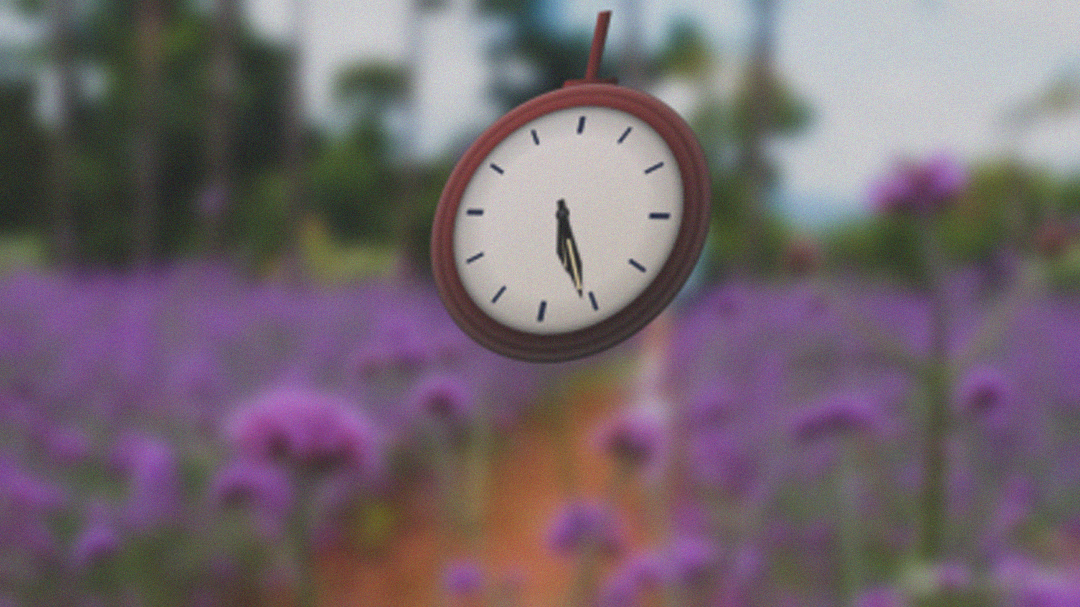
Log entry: 5,26
